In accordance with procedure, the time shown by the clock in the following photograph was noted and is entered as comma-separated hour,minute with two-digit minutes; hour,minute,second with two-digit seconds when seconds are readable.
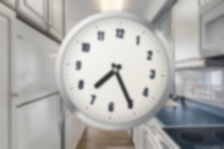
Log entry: 7,25
